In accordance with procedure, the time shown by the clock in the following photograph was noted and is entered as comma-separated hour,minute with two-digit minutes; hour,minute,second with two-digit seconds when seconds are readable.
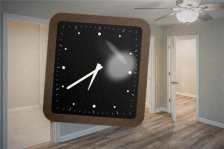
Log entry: 6,39
